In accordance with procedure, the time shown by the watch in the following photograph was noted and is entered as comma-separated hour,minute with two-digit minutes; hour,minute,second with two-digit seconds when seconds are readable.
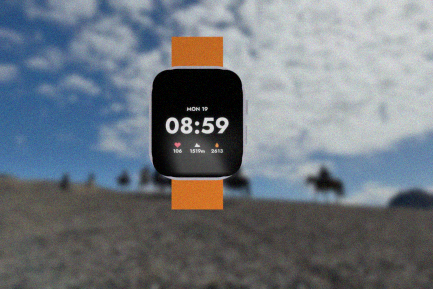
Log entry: 8,59
